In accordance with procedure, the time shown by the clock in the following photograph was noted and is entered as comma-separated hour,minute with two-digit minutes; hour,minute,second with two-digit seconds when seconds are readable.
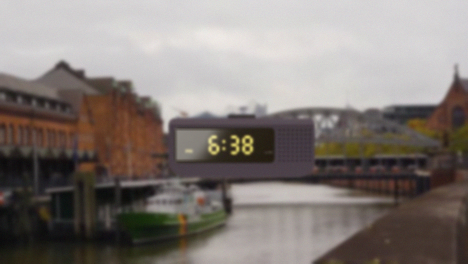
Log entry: 6,38
